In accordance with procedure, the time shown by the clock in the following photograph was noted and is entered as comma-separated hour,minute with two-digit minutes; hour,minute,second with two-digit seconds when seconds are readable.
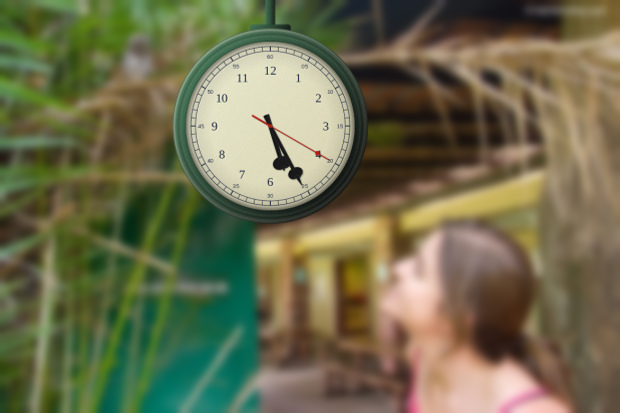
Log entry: 5,25,20
